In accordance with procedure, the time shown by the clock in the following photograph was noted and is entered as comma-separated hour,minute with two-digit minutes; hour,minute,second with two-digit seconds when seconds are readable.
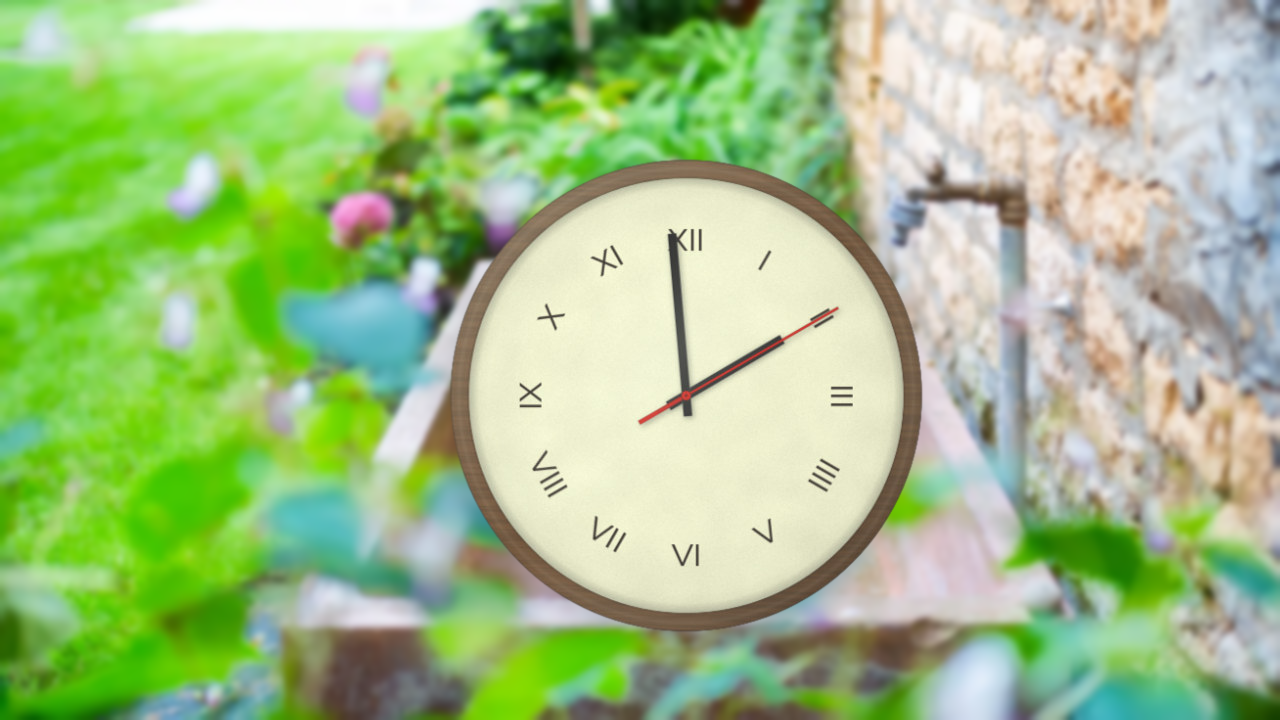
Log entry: 1,59,10
